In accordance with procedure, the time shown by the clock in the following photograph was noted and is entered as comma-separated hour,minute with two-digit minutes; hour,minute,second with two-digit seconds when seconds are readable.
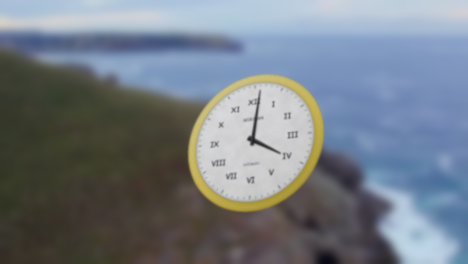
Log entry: 4,01
